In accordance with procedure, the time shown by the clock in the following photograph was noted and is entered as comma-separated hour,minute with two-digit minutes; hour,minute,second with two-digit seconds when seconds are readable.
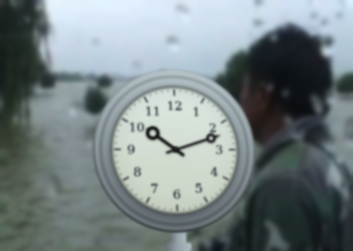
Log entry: 10,12
